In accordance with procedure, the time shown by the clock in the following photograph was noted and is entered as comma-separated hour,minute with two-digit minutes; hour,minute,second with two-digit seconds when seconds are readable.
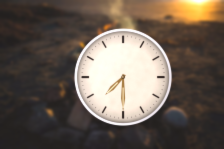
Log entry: 7,30
